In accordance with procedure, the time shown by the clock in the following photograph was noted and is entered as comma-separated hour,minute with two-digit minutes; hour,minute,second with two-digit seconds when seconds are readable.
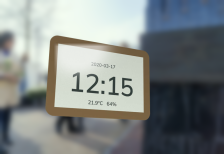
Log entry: 12,15
